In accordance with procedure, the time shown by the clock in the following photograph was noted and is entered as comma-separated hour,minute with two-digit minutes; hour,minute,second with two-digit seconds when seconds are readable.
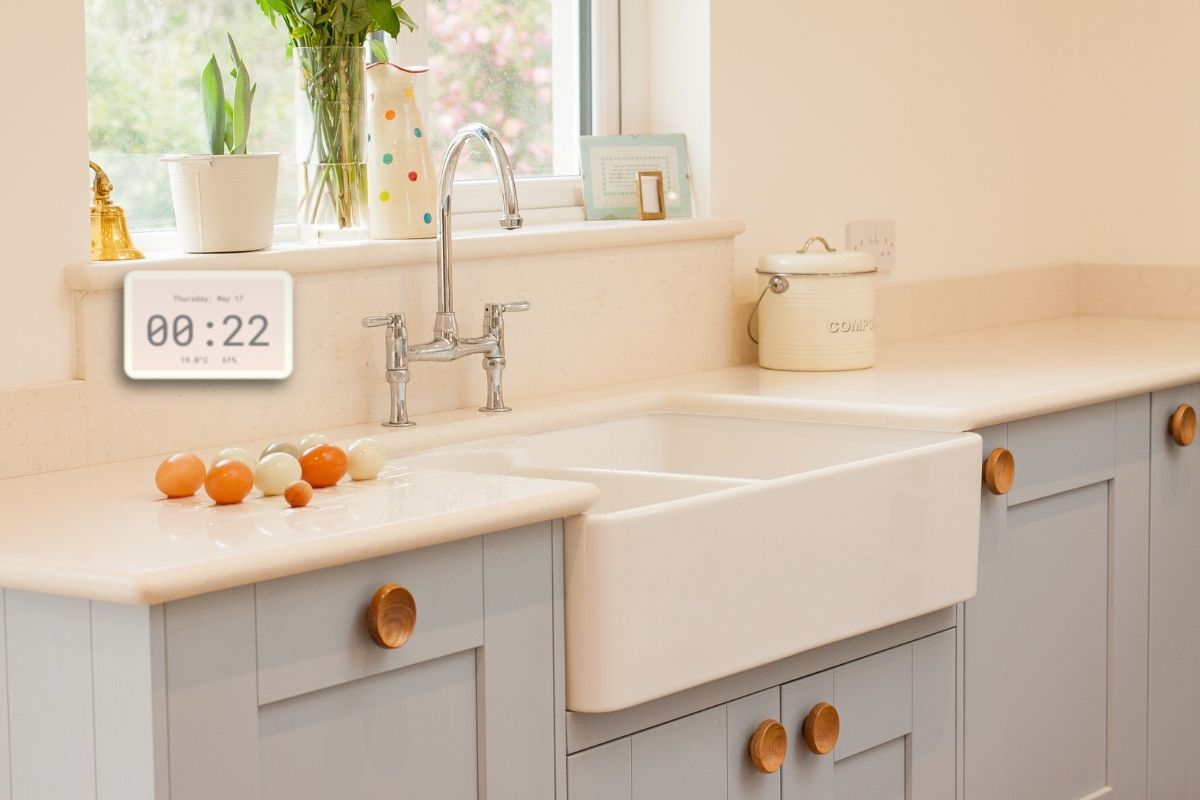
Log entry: 0,22
